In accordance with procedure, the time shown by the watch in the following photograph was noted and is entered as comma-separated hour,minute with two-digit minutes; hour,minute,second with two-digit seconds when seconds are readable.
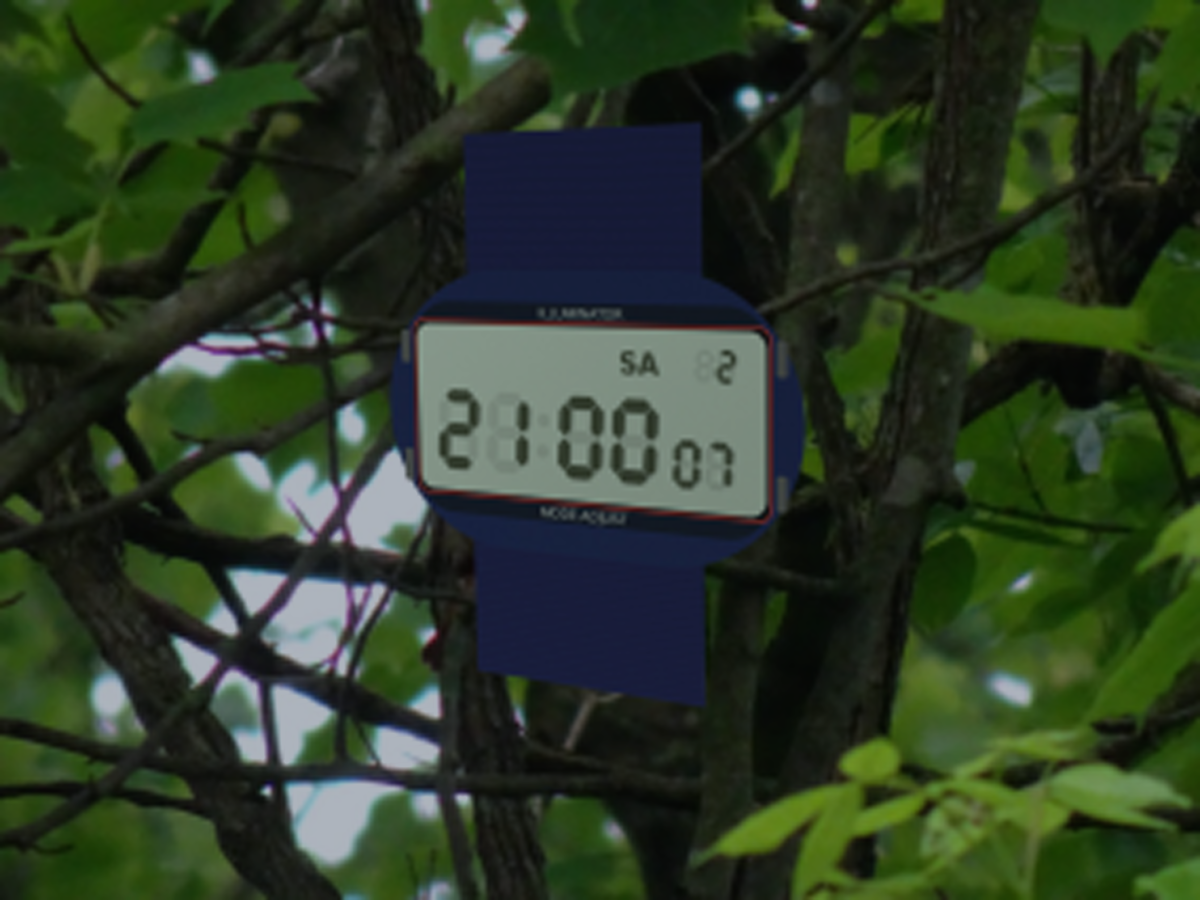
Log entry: 21,00,07
